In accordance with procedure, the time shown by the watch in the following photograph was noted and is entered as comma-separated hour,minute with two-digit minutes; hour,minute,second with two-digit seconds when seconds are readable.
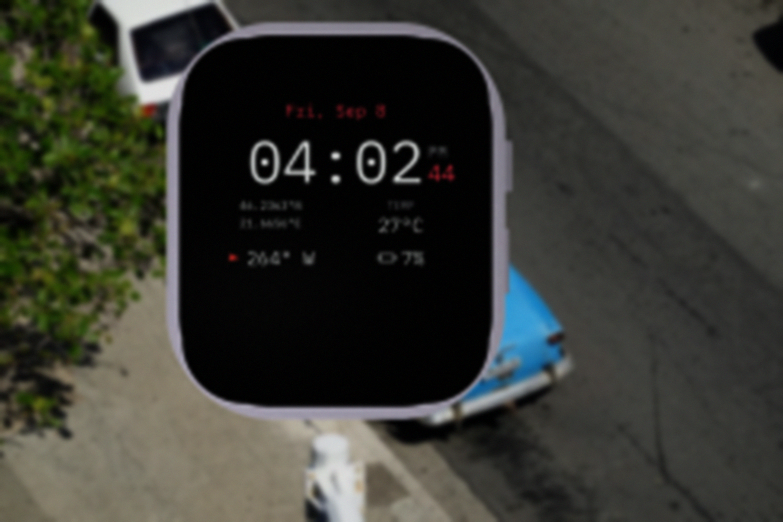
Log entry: 4,02
